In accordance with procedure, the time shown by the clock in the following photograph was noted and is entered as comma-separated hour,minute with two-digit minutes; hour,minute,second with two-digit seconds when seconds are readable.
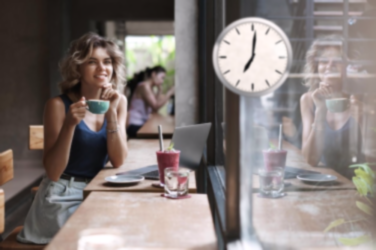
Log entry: 7,01
